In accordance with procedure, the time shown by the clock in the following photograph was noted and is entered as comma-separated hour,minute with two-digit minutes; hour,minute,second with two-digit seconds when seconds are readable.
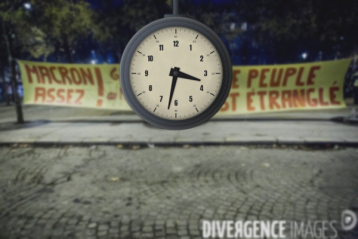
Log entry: 3,32
